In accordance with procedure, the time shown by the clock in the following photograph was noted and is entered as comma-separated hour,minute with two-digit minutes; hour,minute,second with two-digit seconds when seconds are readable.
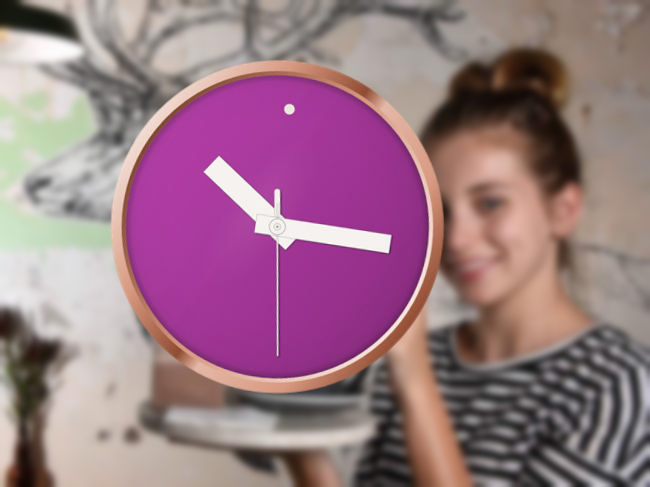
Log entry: 10,15,29
